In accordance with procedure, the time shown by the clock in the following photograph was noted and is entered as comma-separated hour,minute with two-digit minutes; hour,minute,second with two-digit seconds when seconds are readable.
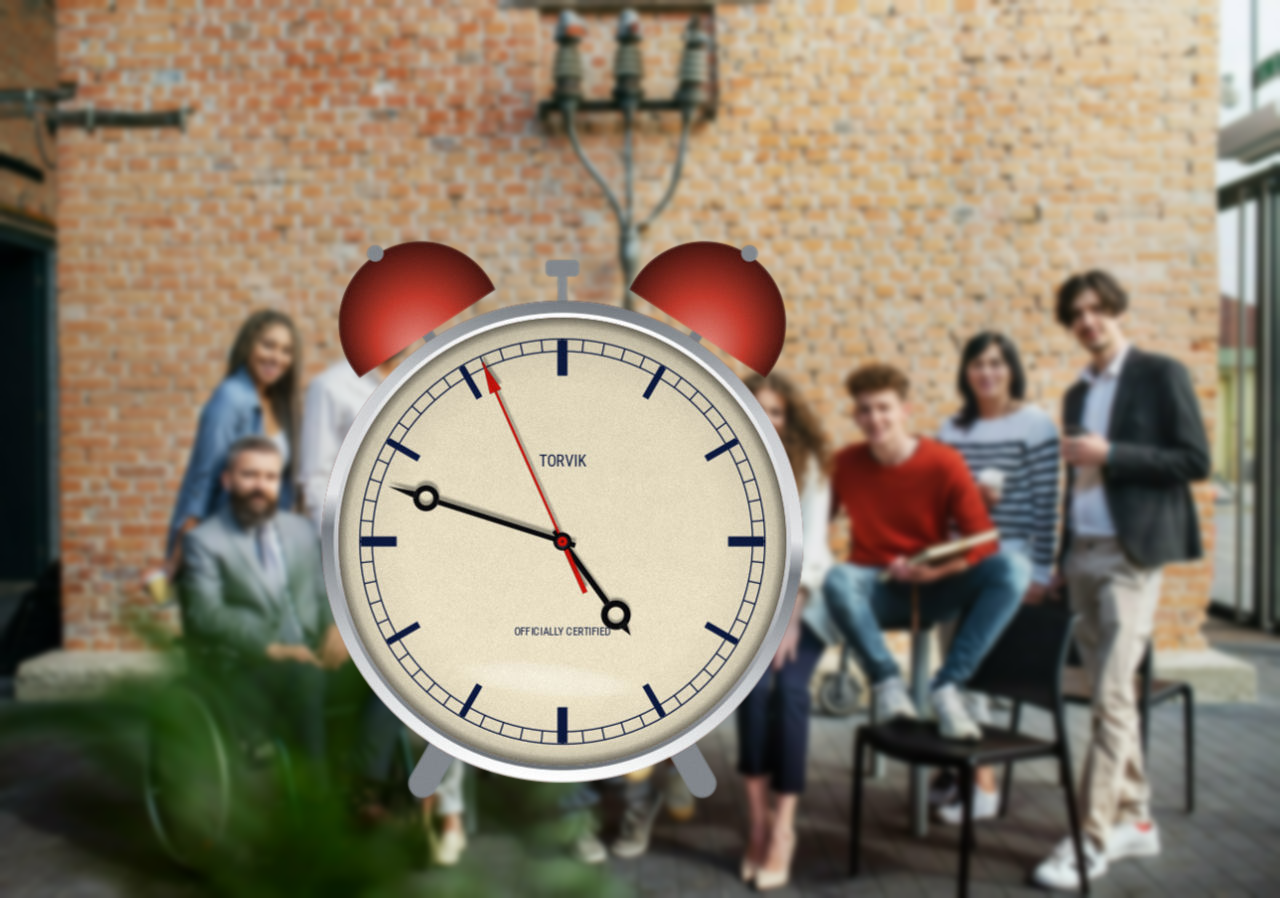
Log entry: 4,47,56
